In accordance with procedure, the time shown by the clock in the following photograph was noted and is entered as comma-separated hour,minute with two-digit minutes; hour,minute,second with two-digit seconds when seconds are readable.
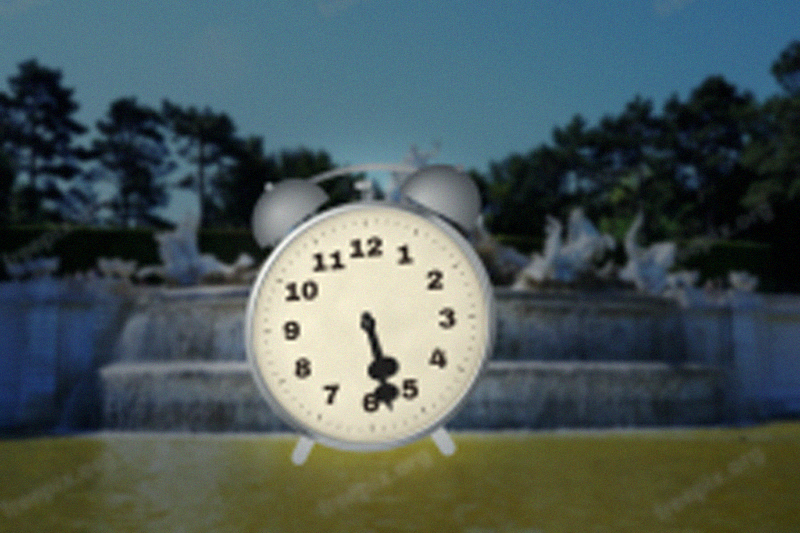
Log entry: 5,28
